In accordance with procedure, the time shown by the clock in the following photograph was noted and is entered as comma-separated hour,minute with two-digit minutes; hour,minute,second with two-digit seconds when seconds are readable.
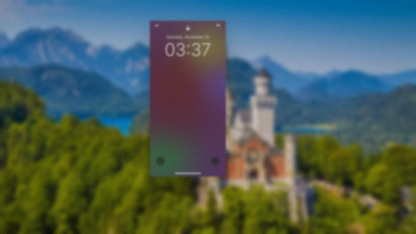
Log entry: 3,37
